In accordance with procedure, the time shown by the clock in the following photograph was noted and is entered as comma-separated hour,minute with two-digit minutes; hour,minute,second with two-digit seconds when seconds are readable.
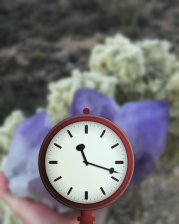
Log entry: 11,18
